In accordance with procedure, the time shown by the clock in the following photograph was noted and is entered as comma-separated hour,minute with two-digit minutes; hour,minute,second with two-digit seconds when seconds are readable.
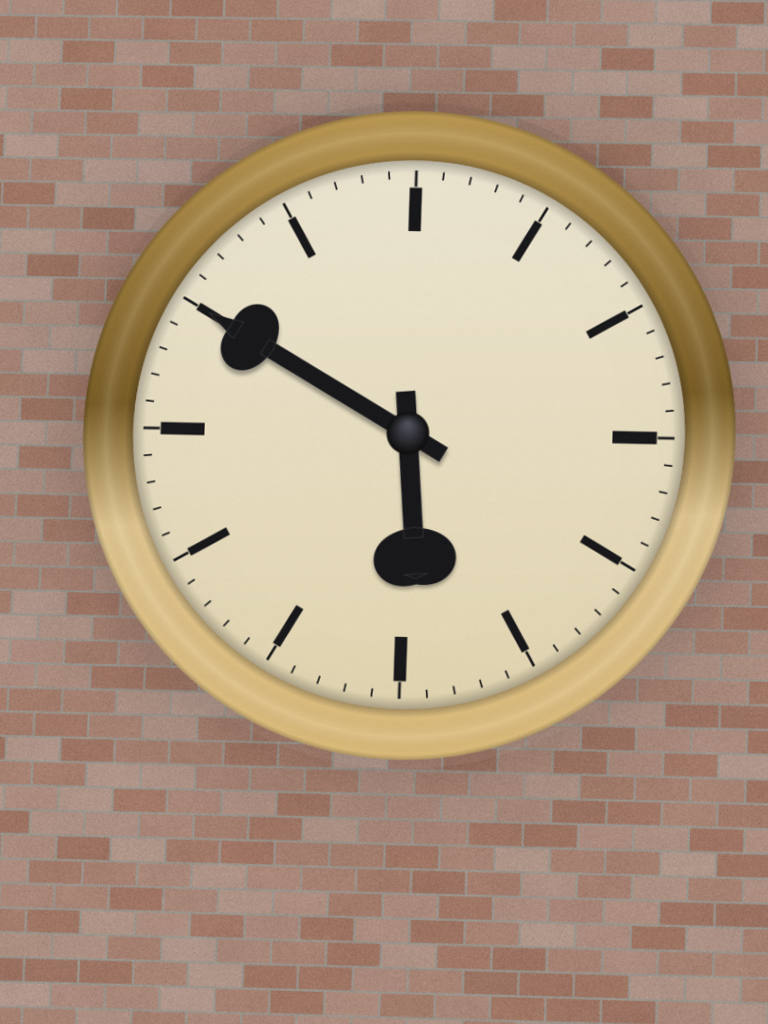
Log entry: 5,50
